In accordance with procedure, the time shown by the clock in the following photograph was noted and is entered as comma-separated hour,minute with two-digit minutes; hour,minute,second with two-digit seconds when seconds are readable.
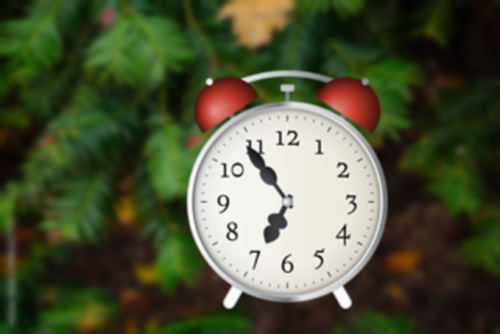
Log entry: 6,54
